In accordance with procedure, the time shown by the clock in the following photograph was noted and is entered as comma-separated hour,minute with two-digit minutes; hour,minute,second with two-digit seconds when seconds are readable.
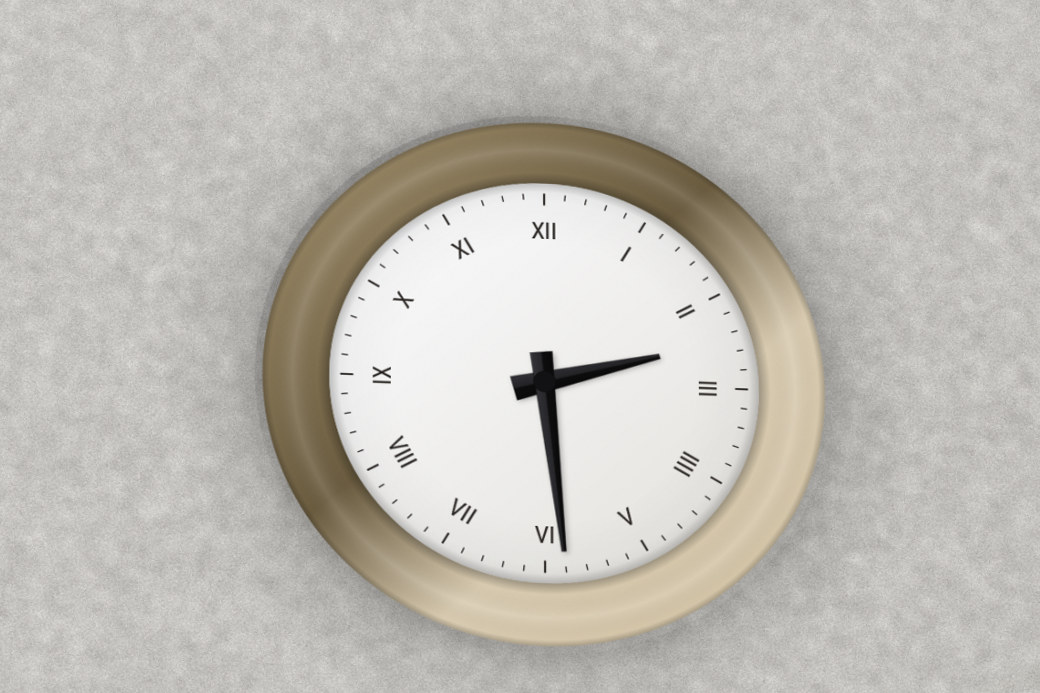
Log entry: 2,29
